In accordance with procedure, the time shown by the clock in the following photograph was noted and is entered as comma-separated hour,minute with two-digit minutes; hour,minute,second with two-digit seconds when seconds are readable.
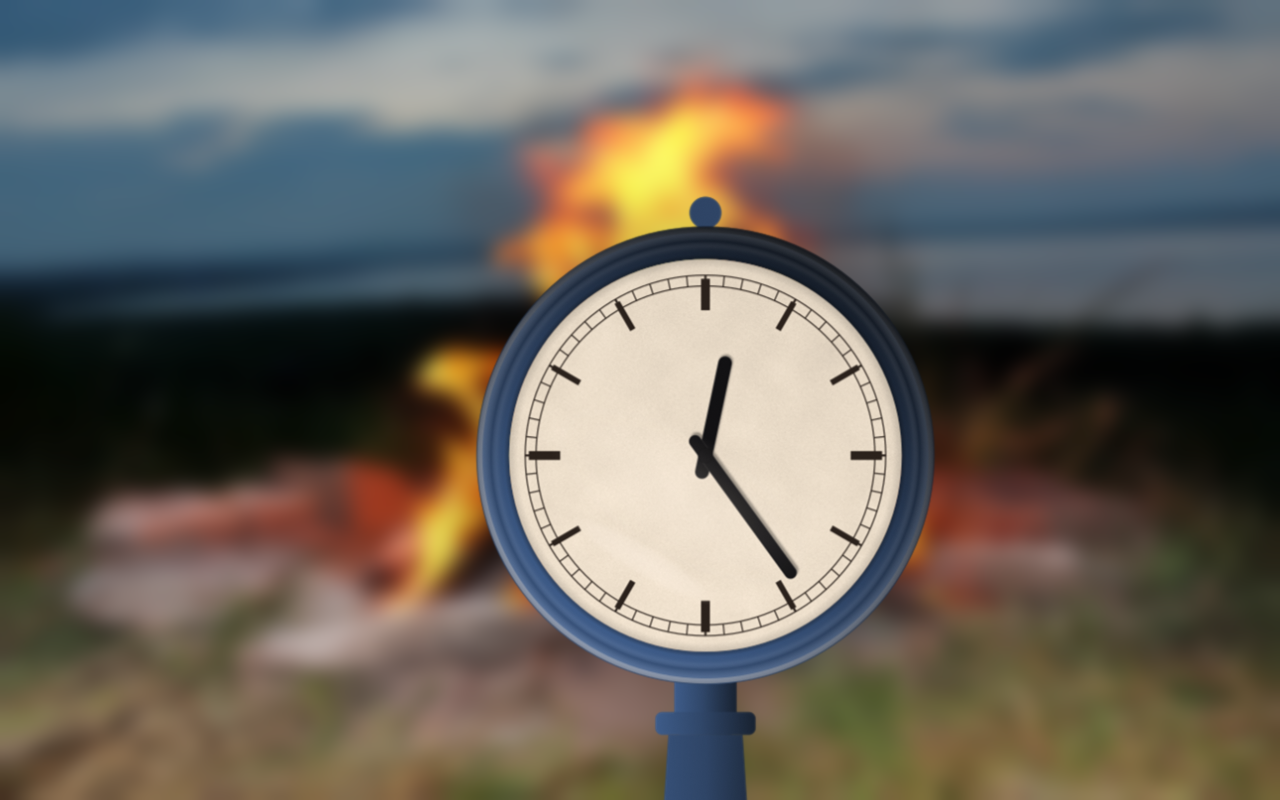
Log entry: 12,24
